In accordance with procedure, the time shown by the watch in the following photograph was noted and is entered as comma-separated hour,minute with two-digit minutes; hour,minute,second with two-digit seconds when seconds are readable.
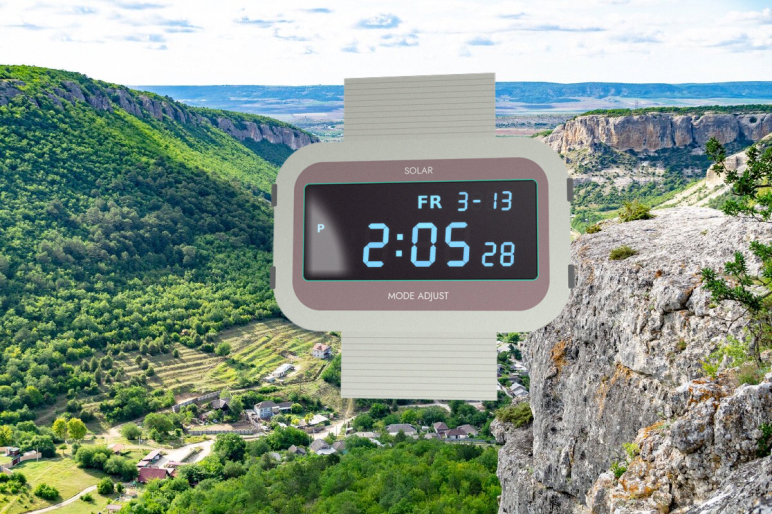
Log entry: 2,05,28
